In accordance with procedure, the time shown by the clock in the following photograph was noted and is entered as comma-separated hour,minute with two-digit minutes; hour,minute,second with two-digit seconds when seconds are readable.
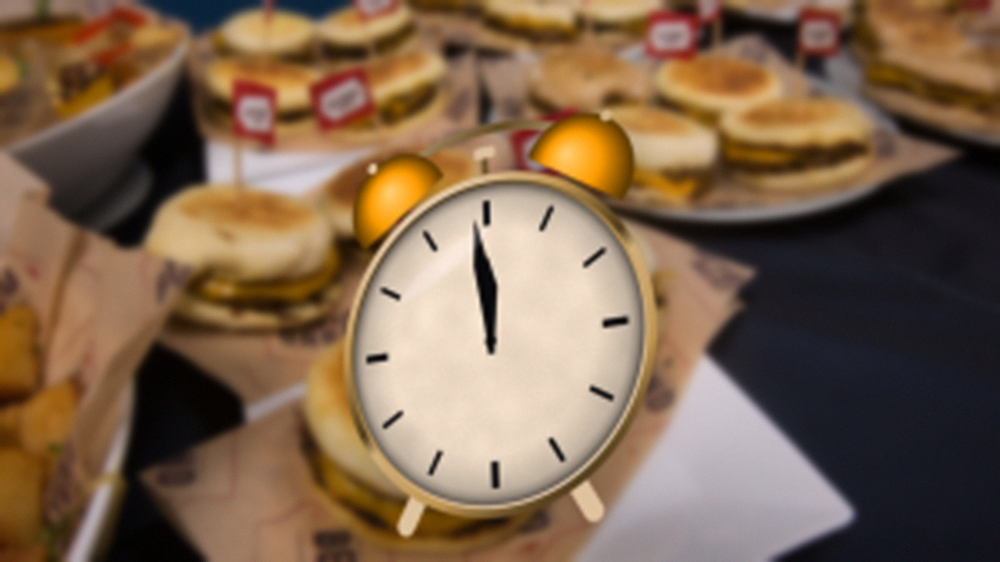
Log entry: 11,59
